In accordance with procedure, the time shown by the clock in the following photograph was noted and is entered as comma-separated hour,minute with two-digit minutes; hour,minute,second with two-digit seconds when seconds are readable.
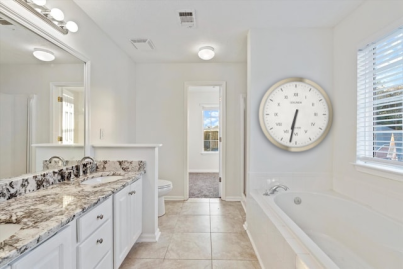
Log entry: 6,32
